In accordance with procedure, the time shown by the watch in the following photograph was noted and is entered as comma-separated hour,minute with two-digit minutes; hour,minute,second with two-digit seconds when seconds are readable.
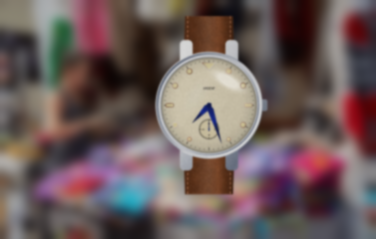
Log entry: 7,27
